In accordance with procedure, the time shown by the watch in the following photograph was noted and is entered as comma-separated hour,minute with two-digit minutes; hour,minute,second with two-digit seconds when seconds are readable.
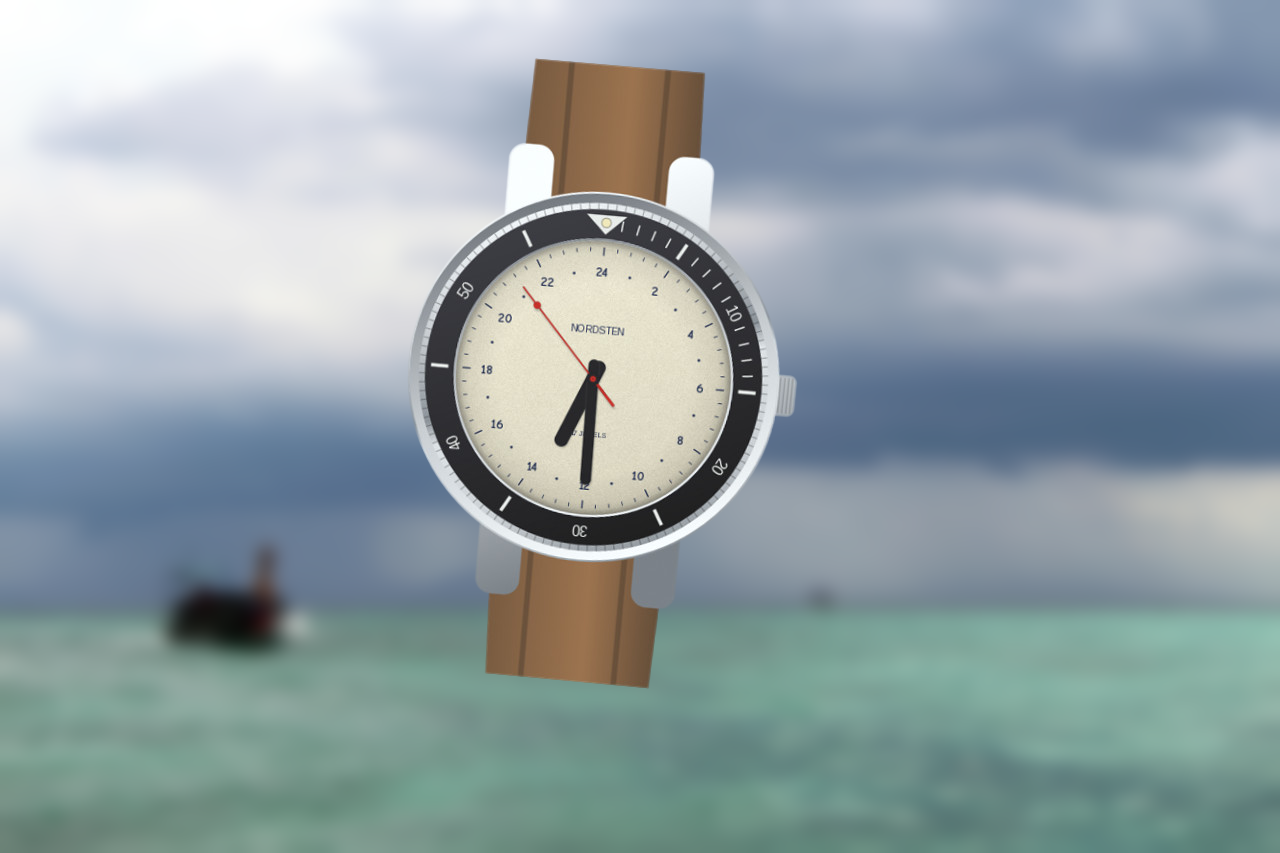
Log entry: 13,29,53
